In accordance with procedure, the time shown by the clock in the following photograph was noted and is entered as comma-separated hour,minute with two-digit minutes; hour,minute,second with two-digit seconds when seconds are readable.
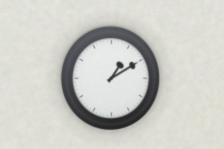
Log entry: 1,10
